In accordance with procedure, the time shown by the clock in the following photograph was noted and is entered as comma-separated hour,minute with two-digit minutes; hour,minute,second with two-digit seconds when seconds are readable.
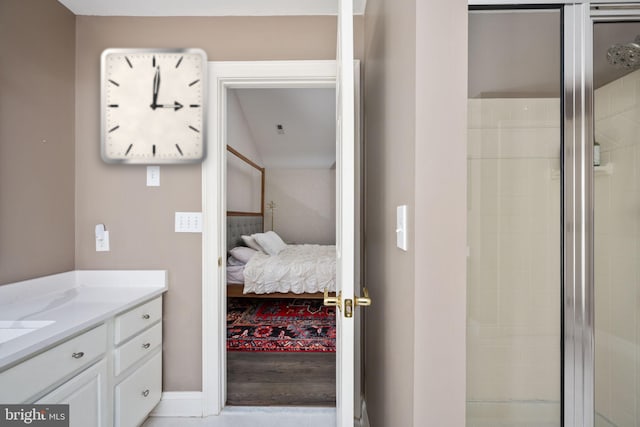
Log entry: 3,01
